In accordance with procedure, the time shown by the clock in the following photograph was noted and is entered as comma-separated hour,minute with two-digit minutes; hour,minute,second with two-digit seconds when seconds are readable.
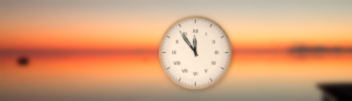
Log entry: 11,54
